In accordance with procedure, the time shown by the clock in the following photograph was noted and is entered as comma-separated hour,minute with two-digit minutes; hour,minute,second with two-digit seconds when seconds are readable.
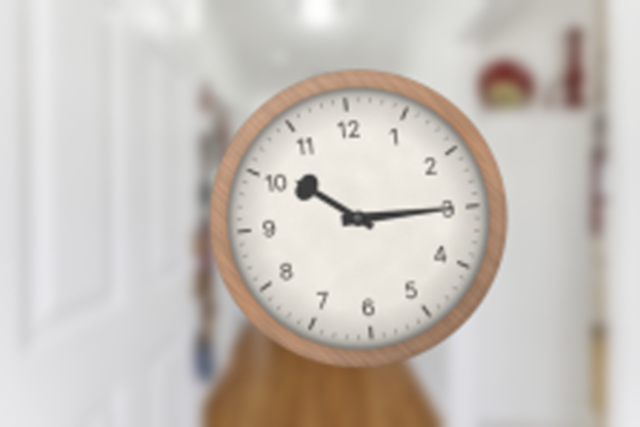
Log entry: 10,15
